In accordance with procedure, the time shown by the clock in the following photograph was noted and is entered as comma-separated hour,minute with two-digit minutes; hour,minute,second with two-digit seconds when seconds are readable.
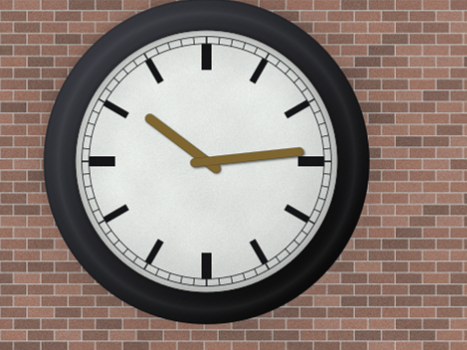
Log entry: 10,14
